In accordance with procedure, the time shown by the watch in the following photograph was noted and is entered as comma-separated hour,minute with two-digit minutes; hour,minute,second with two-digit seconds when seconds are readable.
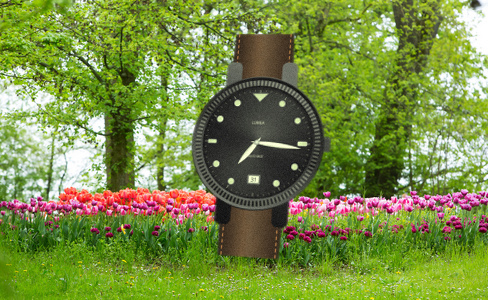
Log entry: 7,16
